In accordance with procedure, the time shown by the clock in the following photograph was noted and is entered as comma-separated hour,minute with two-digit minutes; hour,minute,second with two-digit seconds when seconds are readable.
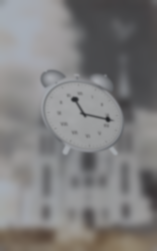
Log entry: 11,17
